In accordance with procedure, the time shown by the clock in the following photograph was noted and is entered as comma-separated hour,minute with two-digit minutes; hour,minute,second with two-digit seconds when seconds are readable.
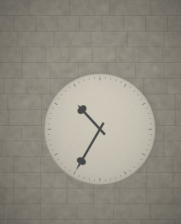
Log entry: 10,35
